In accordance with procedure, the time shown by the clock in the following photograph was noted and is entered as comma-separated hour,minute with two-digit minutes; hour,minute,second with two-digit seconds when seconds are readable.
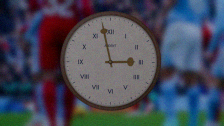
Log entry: 2,58
